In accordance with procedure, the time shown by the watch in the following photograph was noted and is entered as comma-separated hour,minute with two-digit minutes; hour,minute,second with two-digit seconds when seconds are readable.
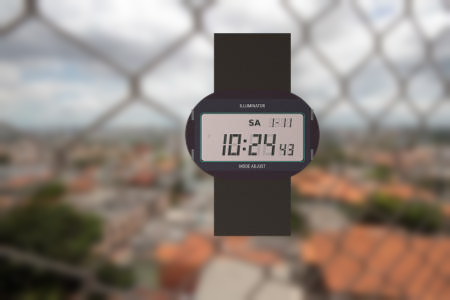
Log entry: 10,24,43
